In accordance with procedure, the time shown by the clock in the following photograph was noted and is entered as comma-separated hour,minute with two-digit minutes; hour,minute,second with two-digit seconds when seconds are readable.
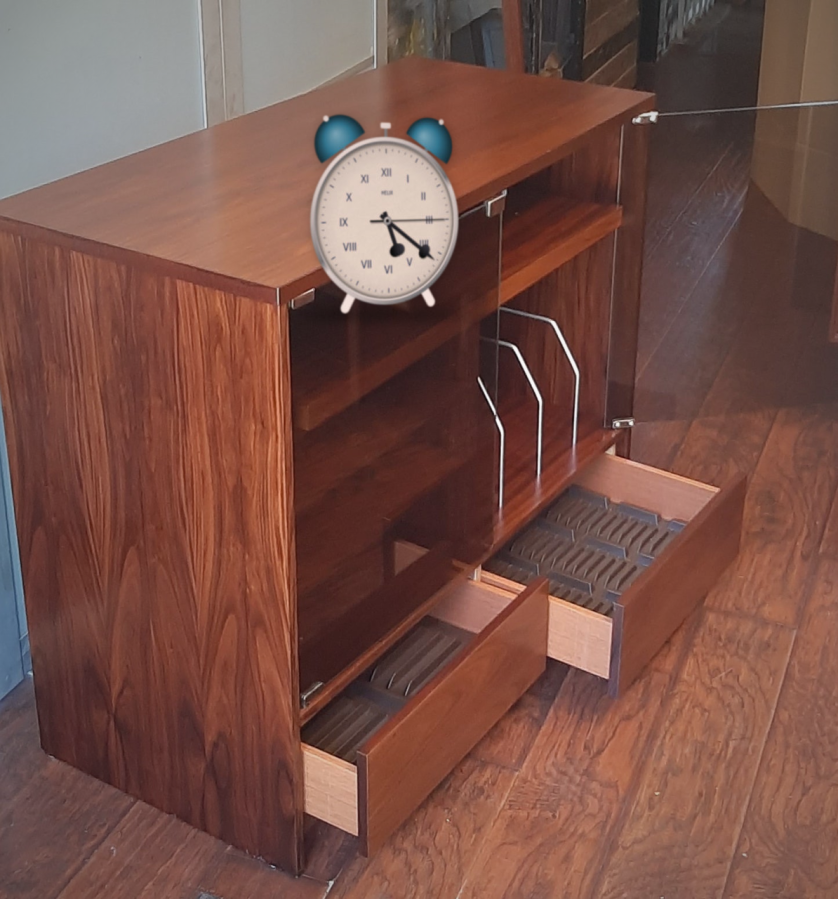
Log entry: 5,21,15
